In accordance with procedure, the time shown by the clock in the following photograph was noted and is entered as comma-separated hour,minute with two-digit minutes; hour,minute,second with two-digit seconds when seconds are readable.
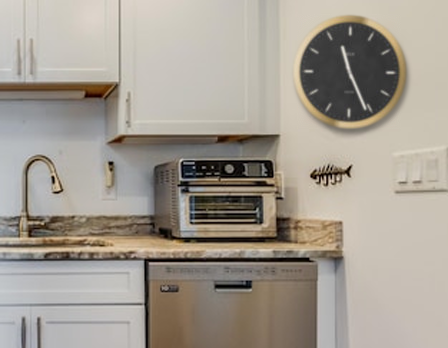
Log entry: 11,26
